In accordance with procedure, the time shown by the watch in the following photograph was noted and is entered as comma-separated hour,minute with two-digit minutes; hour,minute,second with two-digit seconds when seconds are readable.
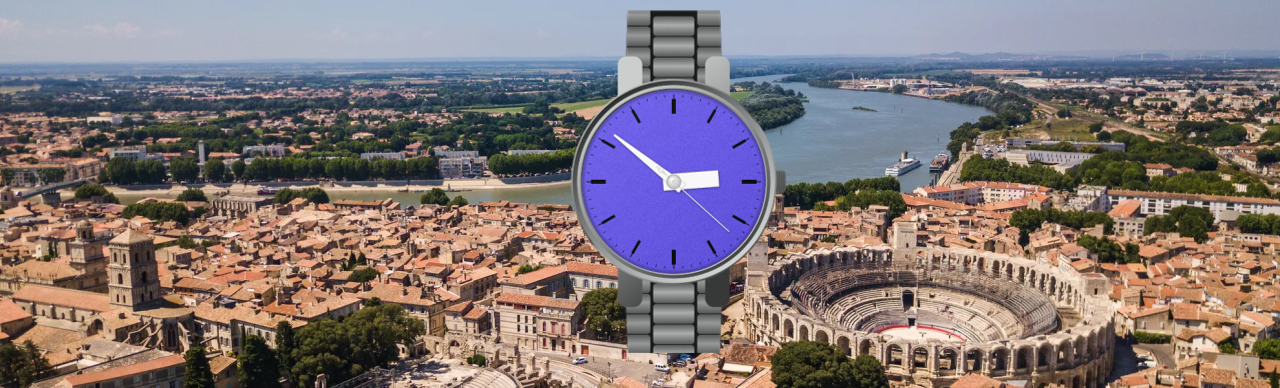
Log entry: 2,51,22
